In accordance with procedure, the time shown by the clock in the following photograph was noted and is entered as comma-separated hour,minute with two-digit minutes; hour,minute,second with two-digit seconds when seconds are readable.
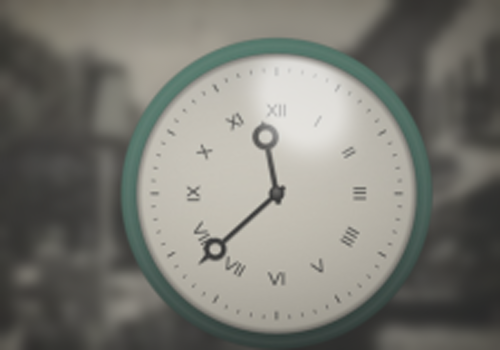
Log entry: 11,38
